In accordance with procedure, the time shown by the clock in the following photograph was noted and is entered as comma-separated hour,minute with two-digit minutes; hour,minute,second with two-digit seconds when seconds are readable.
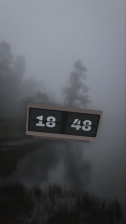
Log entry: 18,48
